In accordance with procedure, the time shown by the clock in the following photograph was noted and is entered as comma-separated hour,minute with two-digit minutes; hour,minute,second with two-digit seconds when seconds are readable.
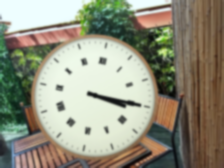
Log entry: 3,15
